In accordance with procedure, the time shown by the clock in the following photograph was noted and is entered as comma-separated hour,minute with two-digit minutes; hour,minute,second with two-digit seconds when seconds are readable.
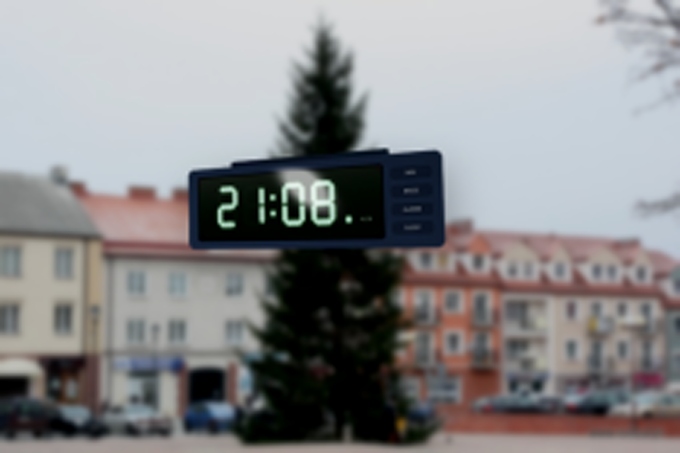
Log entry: 21,08
